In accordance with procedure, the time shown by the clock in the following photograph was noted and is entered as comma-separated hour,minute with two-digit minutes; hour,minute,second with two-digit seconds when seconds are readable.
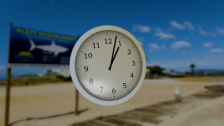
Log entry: 1,03
